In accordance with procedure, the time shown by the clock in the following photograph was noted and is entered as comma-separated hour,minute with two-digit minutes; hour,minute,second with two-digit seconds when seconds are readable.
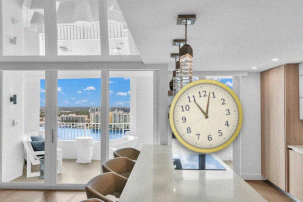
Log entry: 11,03
